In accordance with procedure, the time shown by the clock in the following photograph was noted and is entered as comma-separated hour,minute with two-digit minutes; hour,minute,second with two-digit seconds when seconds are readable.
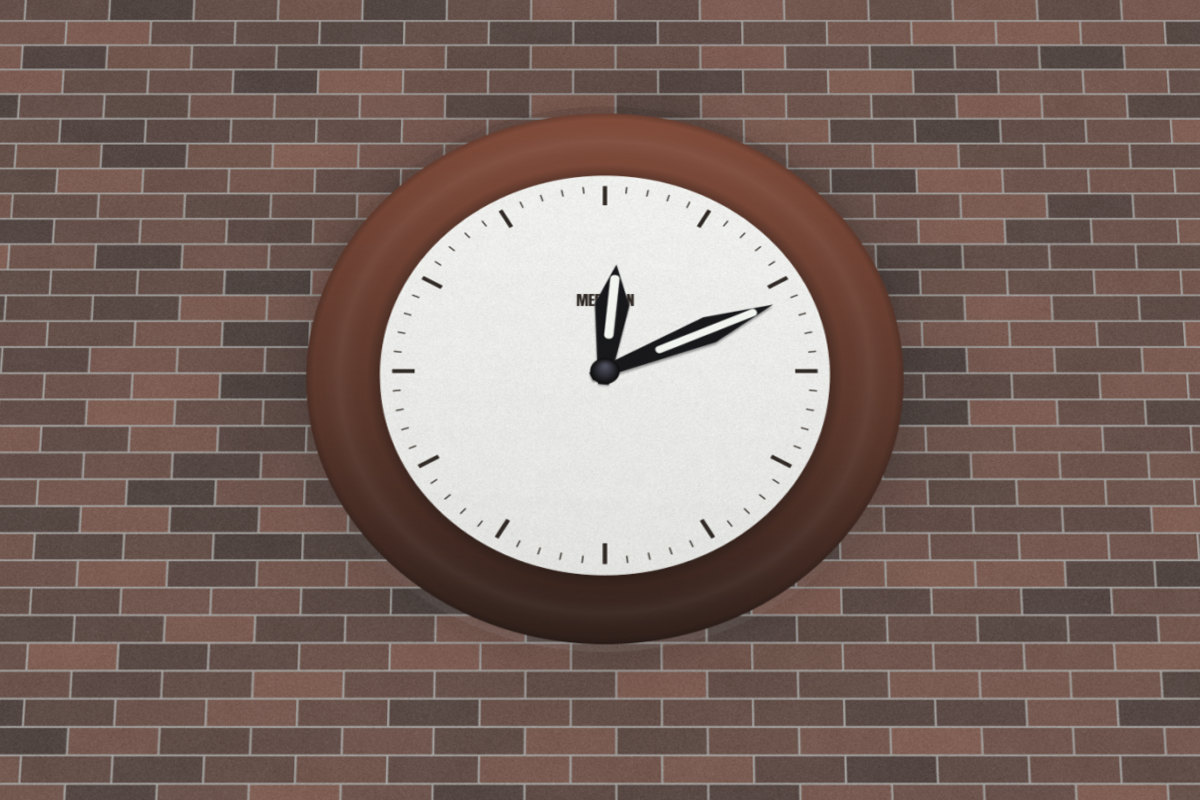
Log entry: 12,11
